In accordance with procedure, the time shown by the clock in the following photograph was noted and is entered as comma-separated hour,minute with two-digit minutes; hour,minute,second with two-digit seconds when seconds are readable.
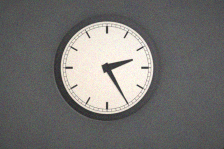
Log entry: 2,25
